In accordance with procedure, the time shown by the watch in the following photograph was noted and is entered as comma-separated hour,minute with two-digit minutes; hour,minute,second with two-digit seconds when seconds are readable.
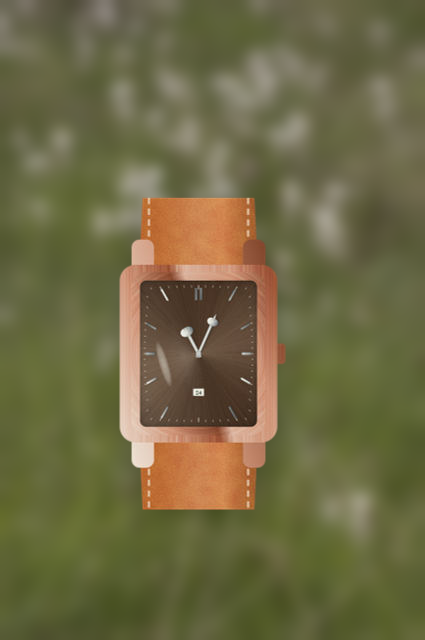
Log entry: 11,04
